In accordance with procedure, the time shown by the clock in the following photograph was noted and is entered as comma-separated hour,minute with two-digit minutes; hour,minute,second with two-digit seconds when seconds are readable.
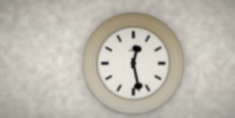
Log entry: 12,28
